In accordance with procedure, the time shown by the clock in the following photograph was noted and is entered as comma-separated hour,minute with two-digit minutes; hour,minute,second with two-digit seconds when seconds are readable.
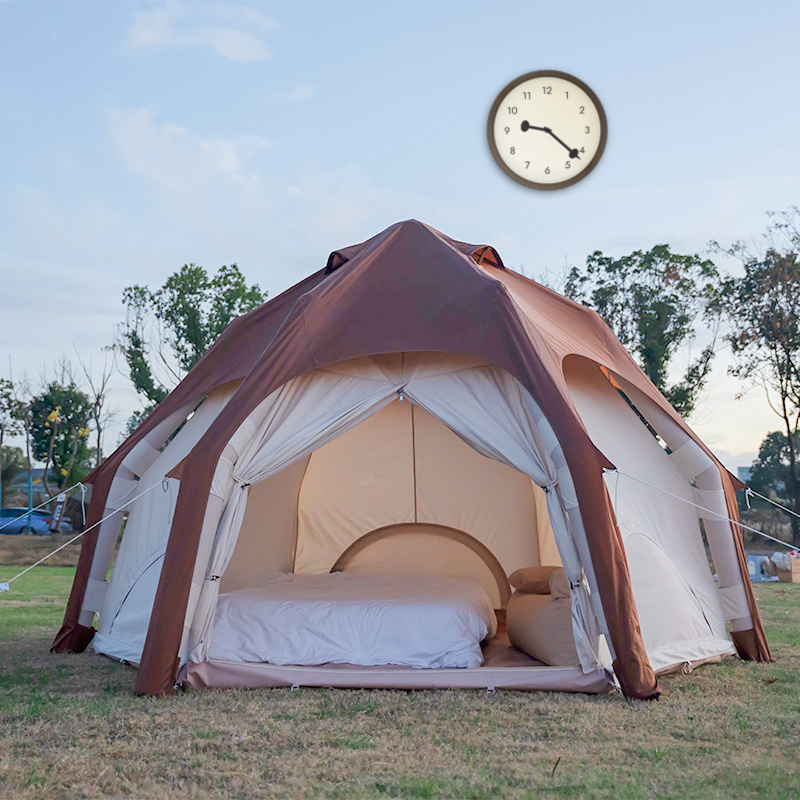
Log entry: 9,22
